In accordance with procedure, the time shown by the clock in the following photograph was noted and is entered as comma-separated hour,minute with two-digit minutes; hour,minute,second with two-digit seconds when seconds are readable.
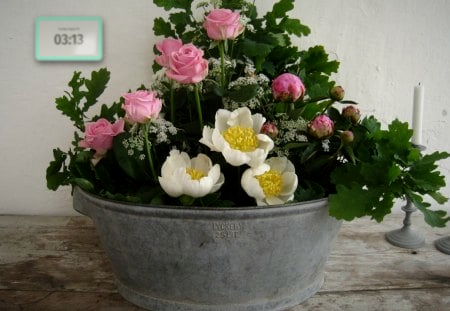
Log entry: 3,13
